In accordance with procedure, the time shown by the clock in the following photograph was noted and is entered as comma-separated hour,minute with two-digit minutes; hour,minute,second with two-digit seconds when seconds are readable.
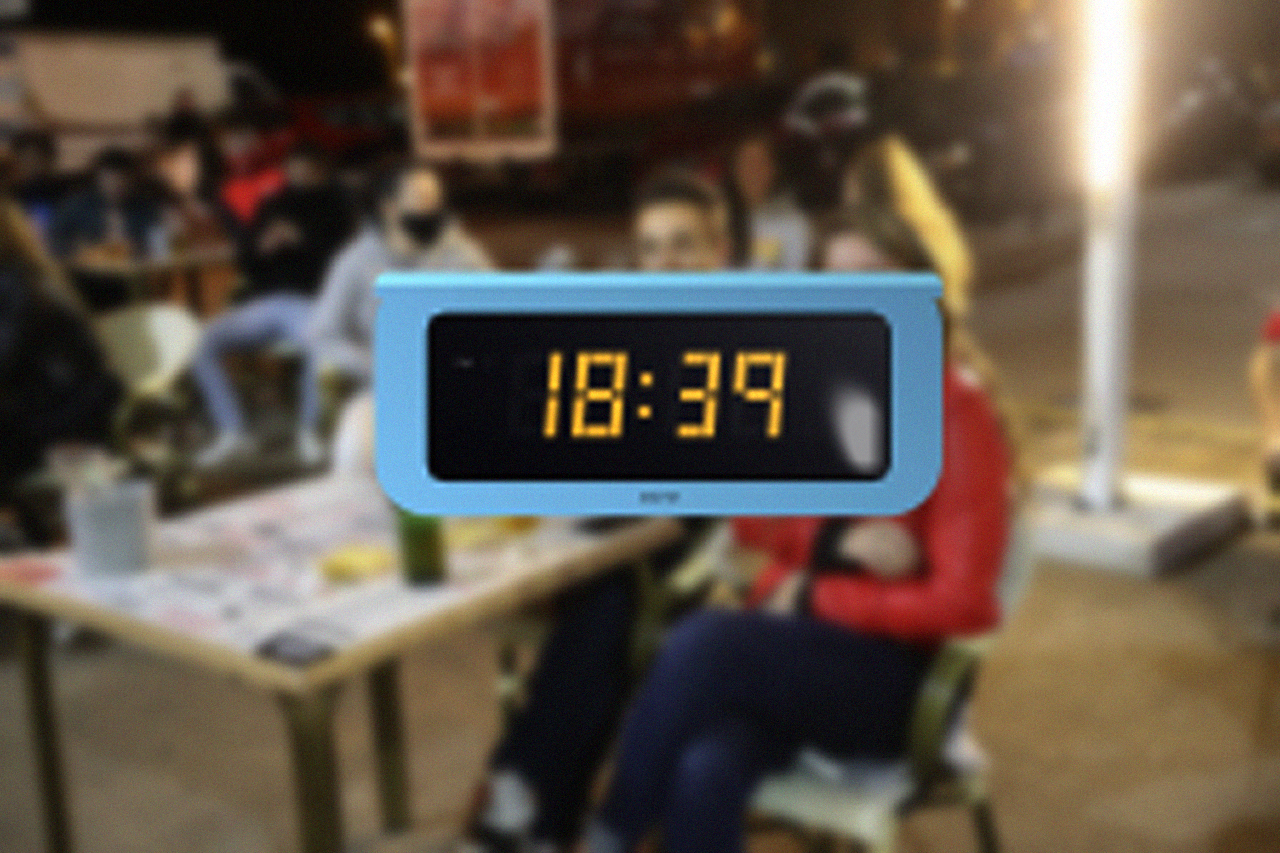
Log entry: 18,39
